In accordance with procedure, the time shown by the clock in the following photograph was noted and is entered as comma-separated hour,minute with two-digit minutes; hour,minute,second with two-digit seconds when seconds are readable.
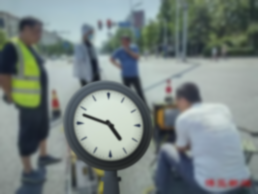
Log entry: 4,48
